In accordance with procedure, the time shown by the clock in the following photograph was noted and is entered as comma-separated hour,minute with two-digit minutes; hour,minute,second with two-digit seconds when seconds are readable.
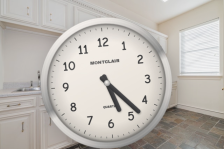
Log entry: 5,23
